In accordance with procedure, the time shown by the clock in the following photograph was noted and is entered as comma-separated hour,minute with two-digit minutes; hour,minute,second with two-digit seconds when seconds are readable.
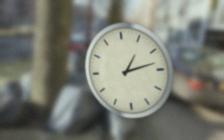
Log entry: 1,13
